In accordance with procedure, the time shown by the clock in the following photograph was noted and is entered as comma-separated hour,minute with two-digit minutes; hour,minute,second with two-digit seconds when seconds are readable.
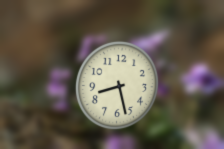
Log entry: 8,27
